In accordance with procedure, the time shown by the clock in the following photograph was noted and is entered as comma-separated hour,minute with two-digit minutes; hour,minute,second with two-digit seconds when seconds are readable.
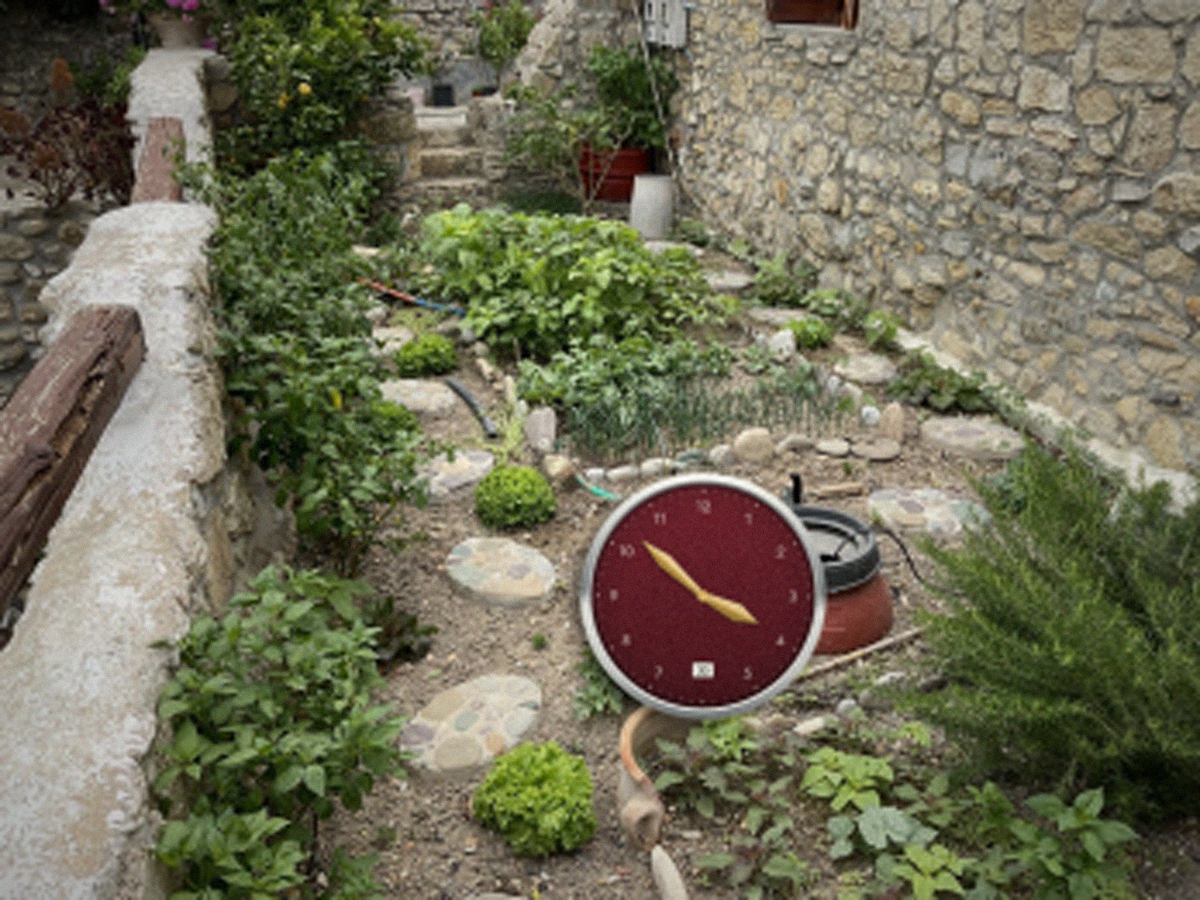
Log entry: 3,52
